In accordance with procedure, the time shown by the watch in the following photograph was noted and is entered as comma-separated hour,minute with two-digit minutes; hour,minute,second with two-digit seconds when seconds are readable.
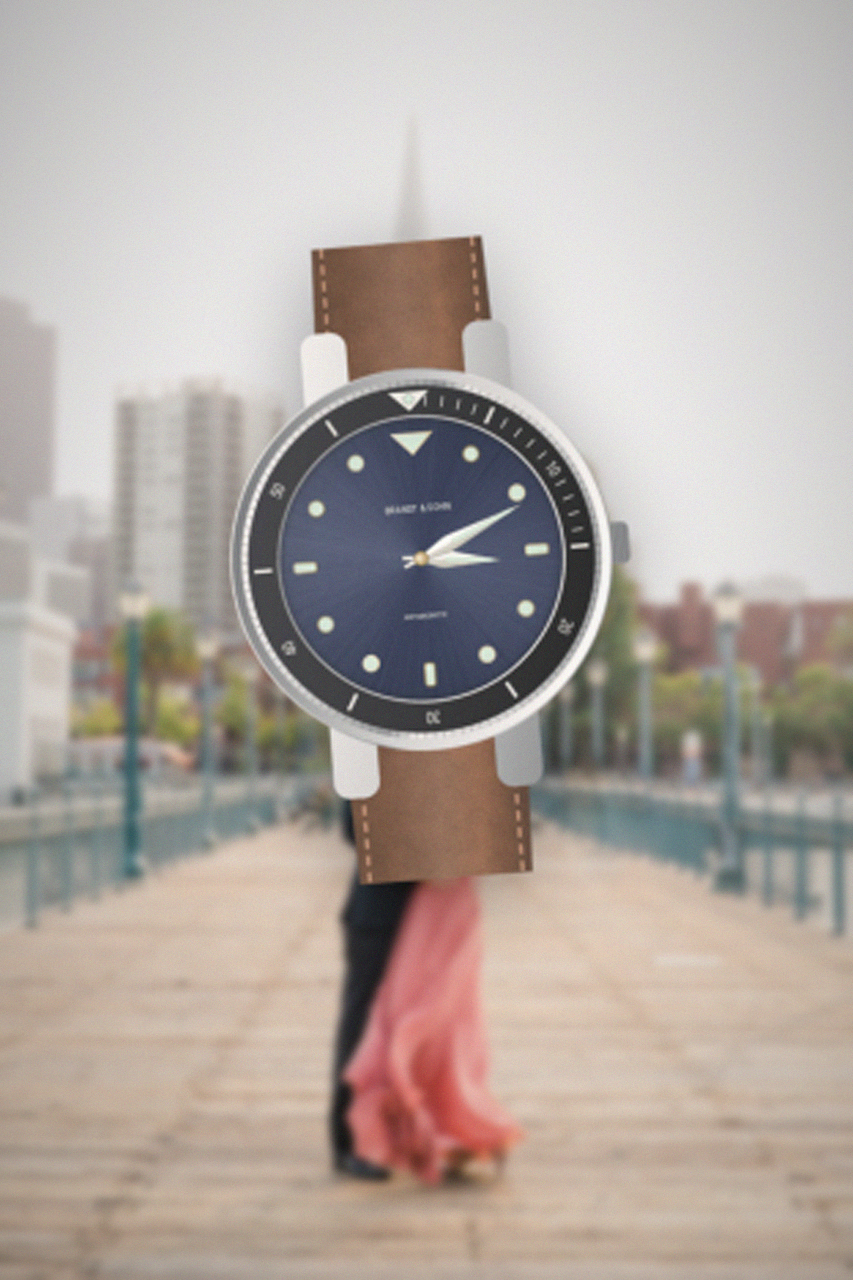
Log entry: 3,11
